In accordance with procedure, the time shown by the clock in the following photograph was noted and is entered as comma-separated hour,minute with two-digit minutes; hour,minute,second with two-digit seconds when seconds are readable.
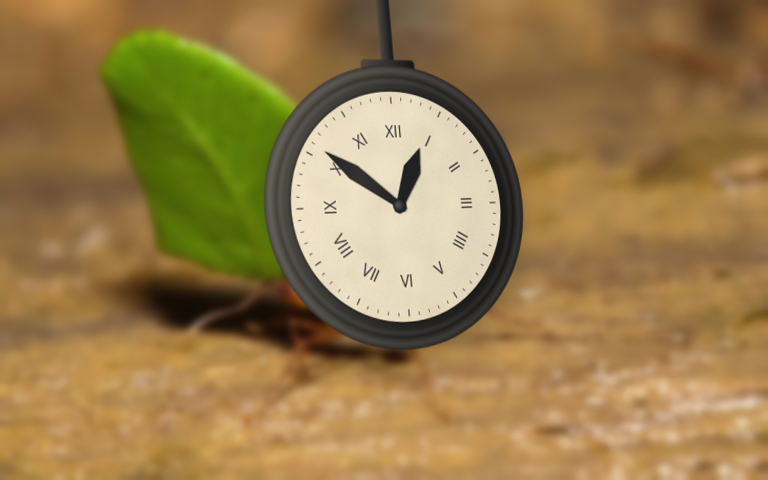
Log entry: 12,51
